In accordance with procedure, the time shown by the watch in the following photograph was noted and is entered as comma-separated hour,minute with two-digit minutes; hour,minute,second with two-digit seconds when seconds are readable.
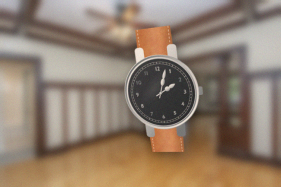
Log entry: 2,03
